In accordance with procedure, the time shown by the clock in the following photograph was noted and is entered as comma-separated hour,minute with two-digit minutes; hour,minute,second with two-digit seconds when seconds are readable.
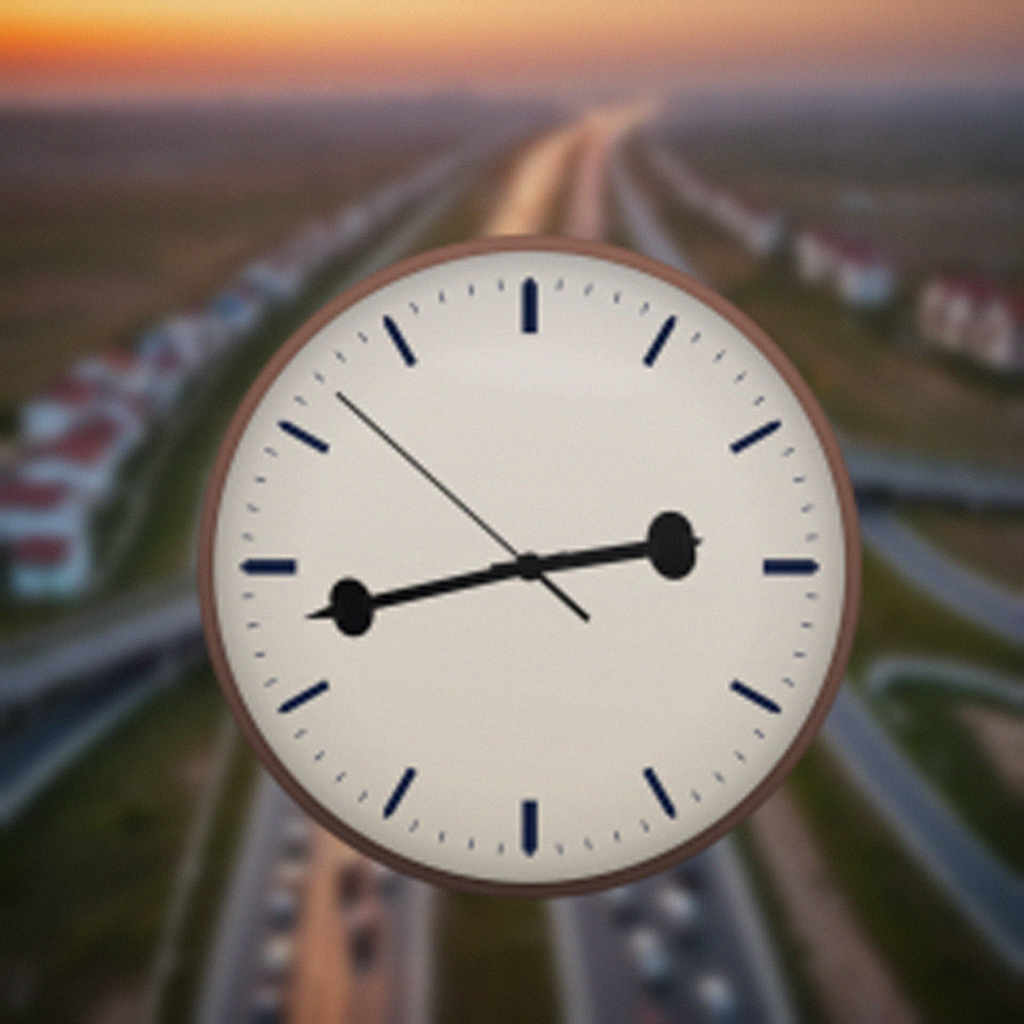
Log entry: 2,42,52
